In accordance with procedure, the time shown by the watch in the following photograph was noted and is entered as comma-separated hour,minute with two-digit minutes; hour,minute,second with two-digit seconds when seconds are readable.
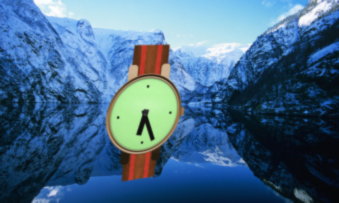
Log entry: 6,26
